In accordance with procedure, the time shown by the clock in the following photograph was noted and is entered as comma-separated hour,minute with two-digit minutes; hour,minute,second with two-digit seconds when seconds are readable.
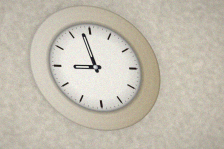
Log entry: 8,58
